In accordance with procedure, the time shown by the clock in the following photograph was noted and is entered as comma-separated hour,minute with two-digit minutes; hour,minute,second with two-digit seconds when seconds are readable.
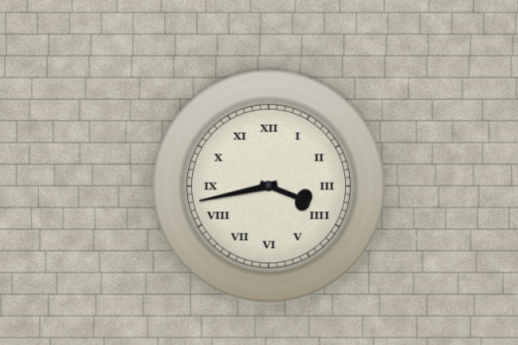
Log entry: 3,43
